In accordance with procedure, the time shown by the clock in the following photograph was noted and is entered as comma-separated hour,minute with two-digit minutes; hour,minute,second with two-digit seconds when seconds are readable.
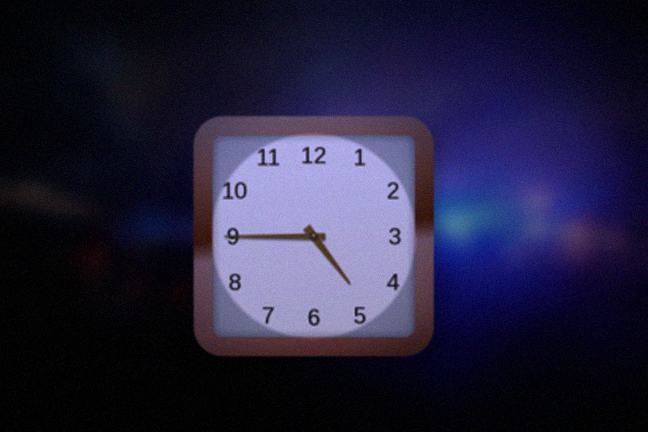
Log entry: 4,45
